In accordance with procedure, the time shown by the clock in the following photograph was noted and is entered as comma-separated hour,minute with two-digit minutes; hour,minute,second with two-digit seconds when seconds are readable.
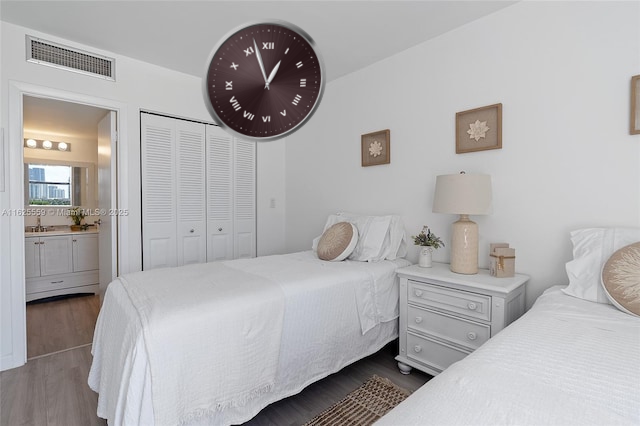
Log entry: 12,57
